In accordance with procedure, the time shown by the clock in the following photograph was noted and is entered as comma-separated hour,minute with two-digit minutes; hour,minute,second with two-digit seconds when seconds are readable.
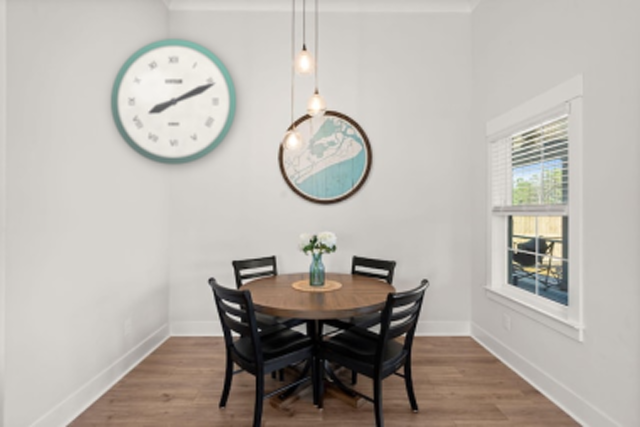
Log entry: 8,11
